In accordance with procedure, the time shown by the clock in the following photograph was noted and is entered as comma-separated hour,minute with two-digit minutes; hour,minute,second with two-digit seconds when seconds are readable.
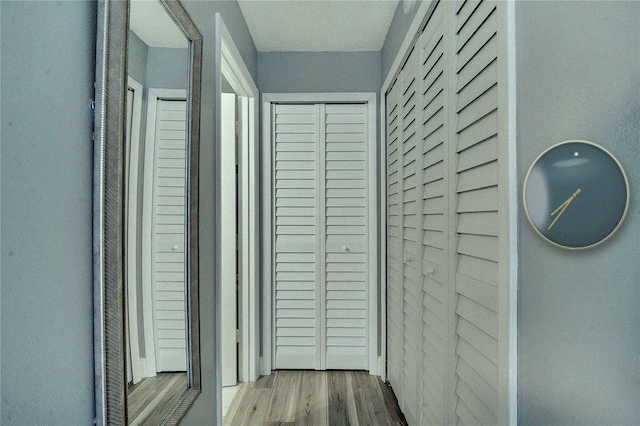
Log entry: 7,36
